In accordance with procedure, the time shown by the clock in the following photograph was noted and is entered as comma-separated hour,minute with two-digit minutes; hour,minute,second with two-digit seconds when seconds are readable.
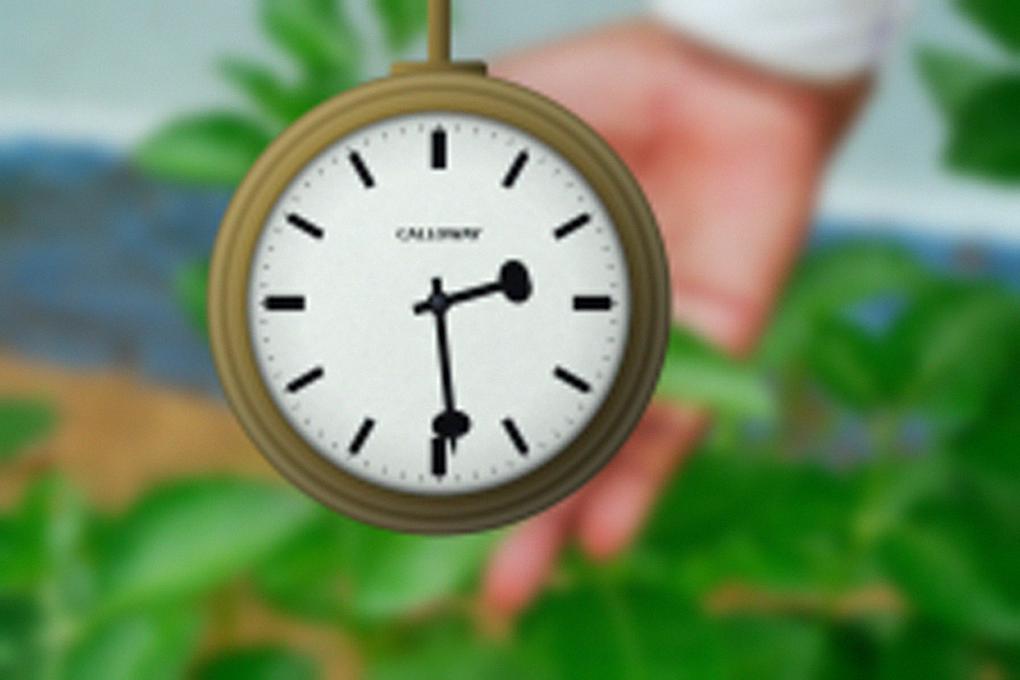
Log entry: 2,29
